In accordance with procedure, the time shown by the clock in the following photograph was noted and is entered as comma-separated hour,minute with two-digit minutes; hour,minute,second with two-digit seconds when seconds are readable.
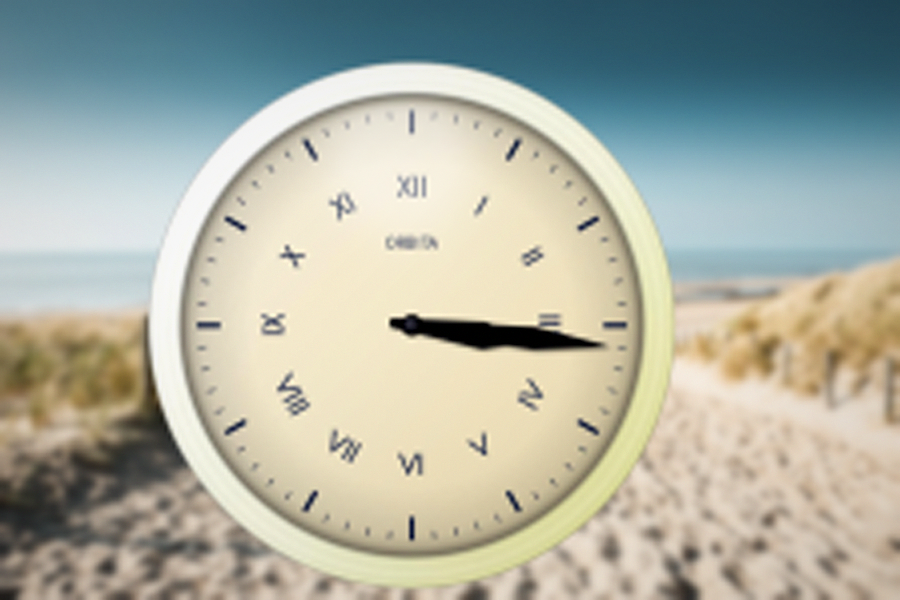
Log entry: 3,16
